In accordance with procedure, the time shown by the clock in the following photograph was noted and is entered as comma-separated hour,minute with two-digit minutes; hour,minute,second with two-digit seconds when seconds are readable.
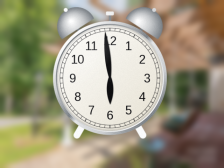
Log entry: 5,59
